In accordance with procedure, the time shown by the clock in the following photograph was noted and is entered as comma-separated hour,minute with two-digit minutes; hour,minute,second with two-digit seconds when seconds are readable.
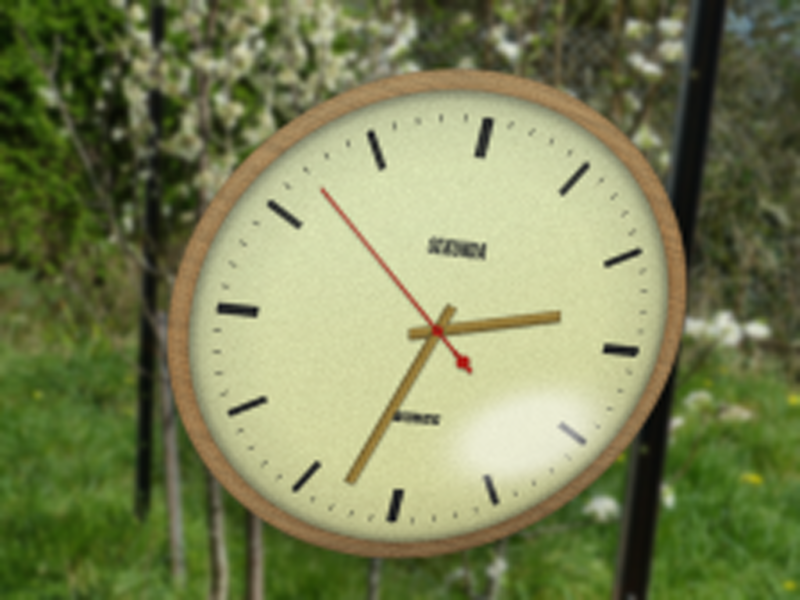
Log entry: 2,32,52
